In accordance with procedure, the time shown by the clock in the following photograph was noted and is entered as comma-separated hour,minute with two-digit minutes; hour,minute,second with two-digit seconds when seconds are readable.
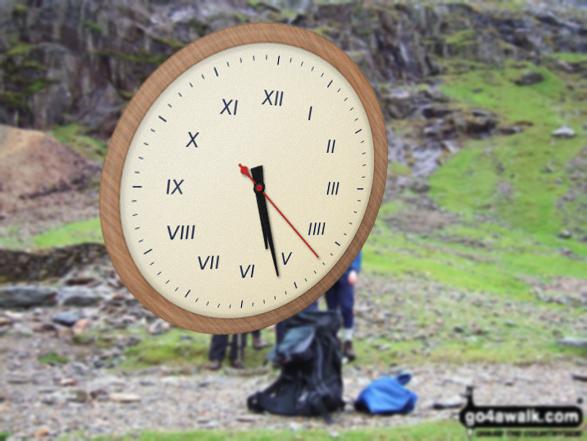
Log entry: 5,26,22
